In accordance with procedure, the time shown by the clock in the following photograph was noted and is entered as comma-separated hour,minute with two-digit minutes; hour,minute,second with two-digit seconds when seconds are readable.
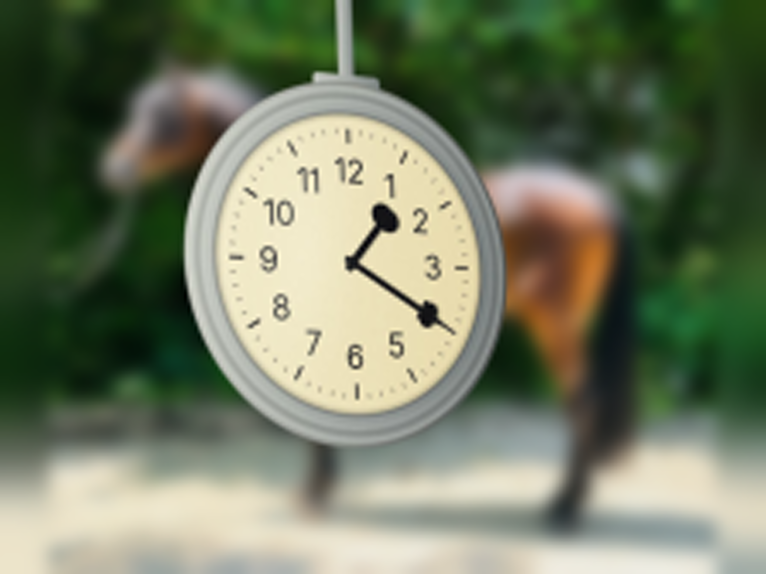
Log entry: 1,20
